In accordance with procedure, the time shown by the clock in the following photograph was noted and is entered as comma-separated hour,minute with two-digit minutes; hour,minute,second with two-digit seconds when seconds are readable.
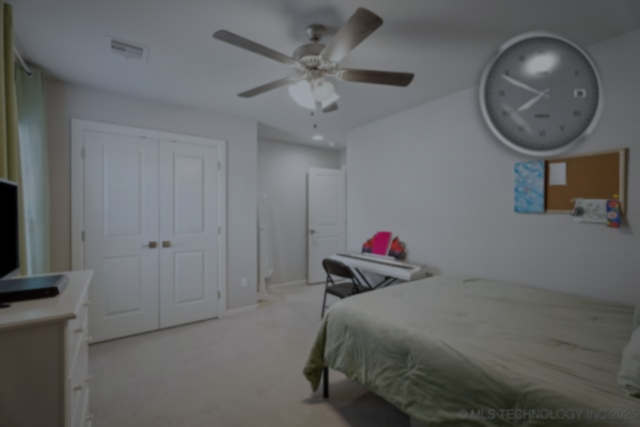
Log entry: 7,49
